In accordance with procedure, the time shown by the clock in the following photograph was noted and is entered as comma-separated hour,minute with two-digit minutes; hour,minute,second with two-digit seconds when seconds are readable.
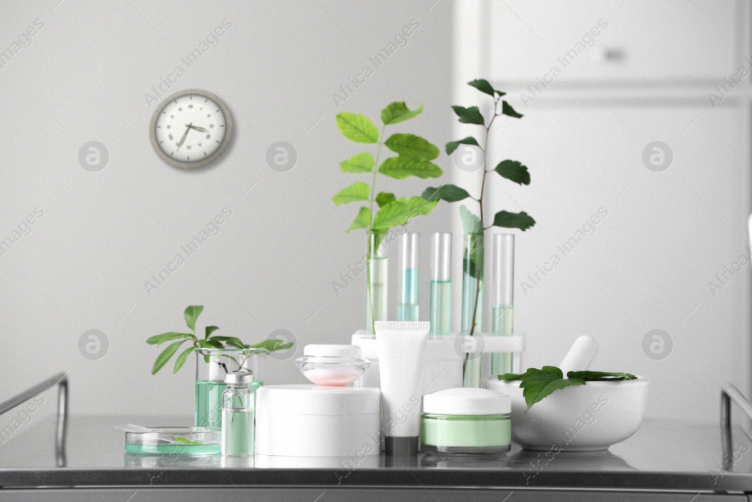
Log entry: 3,34
